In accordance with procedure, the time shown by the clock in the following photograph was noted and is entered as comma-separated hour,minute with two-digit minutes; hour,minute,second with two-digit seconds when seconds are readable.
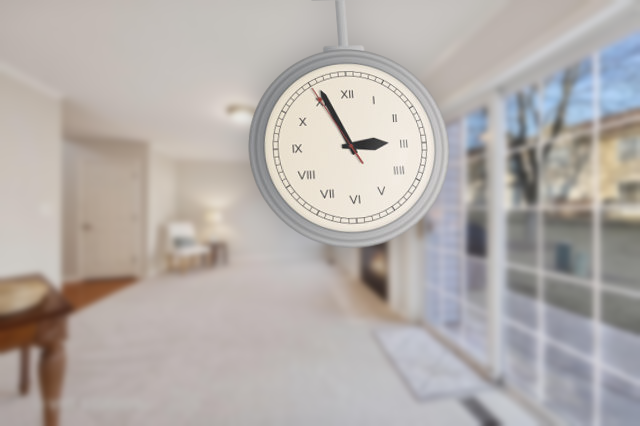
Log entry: 2,55,55
